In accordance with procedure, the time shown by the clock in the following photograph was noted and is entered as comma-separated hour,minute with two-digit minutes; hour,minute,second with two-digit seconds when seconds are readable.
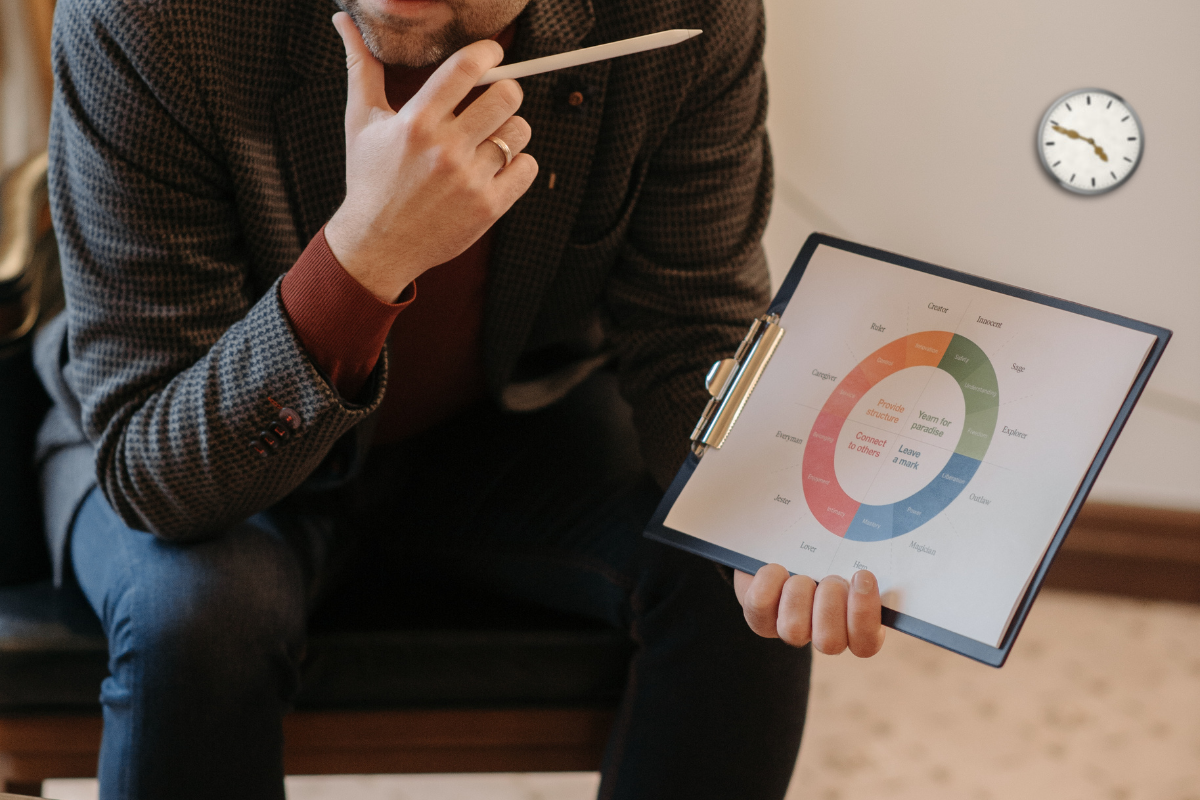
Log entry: 4,49
